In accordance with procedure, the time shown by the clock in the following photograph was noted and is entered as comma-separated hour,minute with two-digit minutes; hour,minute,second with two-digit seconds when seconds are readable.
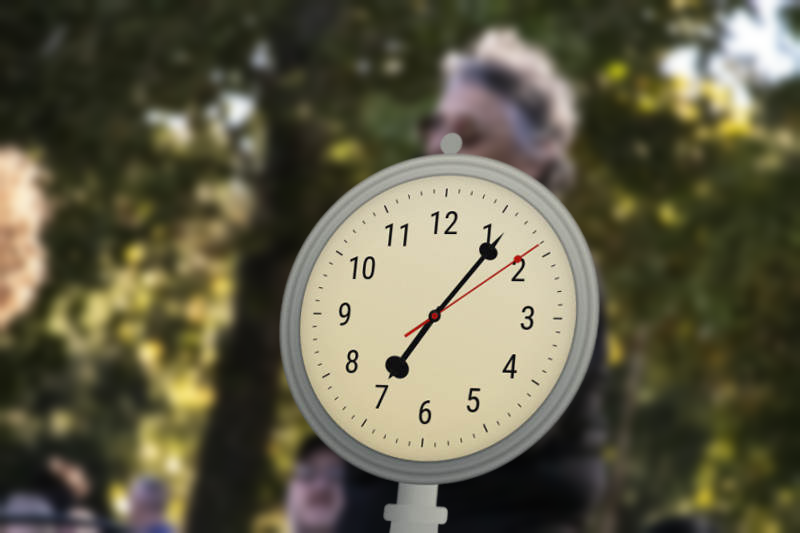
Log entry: 7,06,09
